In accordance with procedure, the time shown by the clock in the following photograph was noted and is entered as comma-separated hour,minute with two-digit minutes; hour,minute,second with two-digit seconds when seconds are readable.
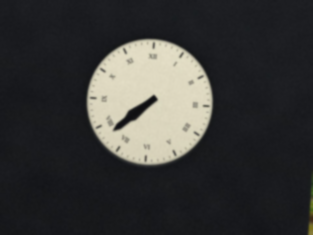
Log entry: 7,38
